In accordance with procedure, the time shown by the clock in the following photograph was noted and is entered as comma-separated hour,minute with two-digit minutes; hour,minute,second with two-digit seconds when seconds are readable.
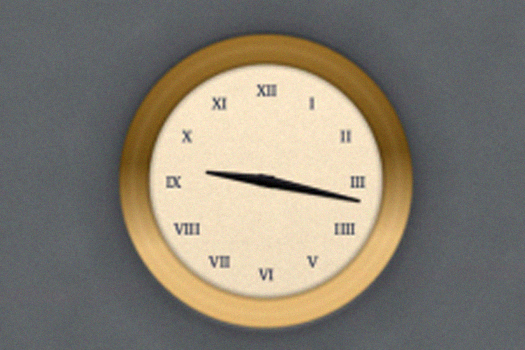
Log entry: 9,17
